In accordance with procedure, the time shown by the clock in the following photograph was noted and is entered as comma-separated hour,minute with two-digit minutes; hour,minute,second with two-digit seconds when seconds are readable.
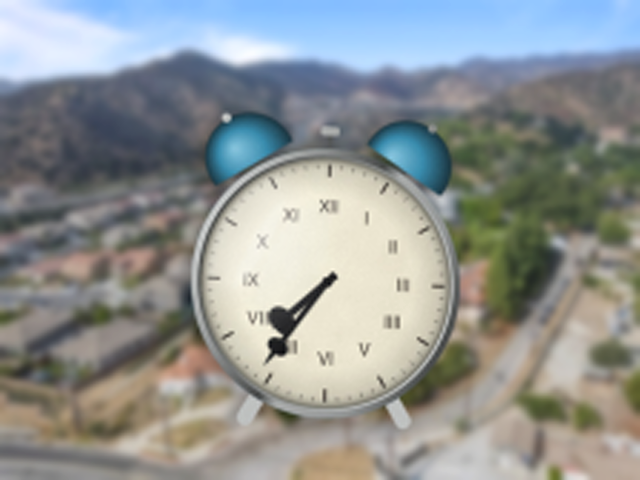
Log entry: 7,36
